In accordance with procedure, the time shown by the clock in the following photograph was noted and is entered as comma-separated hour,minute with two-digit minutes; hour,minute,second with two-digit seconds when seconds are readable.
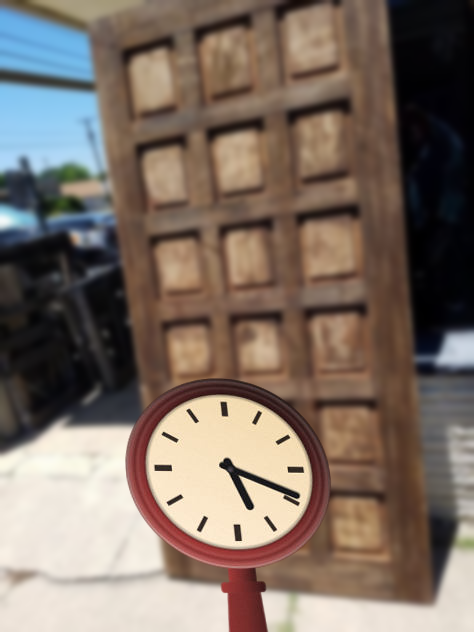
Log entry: 5,19
